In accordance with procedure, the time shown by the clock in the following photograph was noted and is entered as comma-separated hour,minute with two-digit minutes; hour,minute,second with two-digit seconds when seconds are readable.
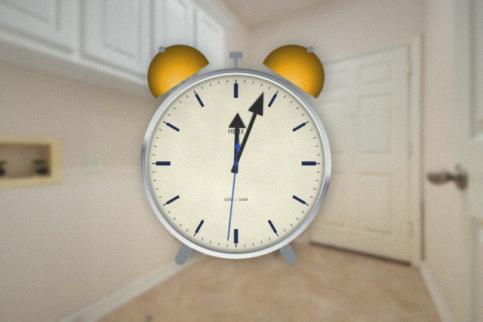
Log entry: 12,03,31
